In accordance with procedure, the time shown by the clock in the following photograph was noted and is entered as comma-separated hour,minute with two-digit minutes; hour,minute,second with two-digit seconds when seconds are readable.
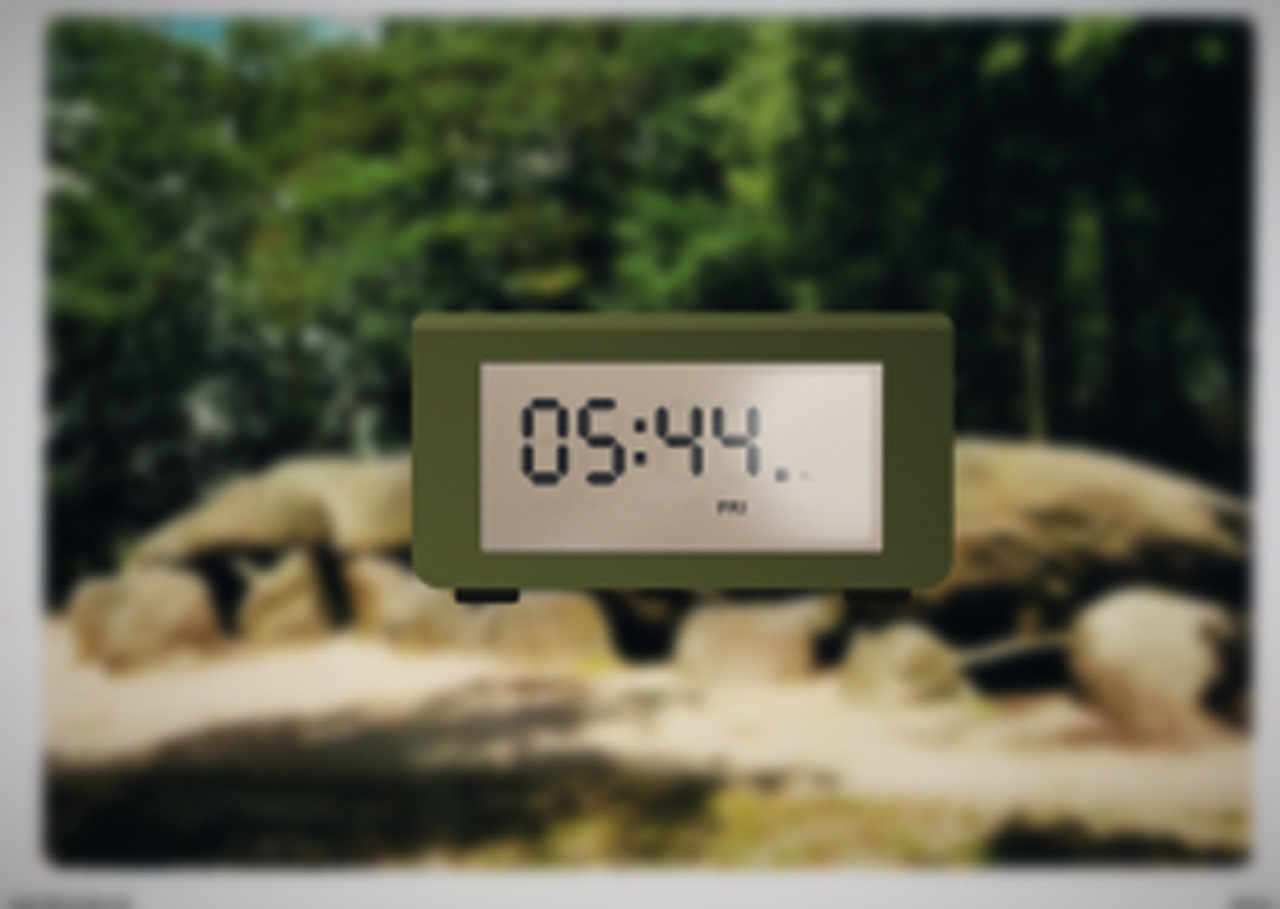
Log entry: 5,44
